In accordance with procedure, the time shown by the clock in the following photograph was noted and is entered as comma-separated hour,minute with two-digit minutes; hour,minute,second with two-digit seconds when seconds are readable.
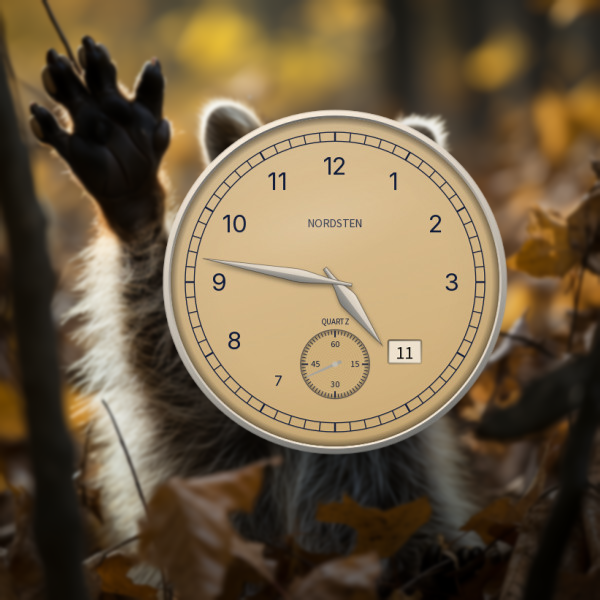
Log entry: 4,46,41
